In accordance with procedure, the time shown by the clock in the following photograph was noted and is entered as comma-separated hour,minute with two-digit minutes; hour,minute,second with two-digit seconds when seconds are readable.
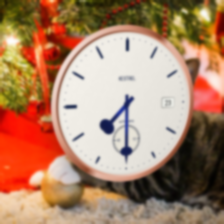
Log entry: 7,30
